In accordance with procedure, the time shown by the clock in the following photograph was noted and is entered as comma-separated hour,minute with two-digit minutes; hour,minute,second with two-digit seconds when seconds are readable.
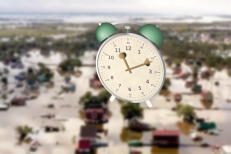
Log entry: 11,11
